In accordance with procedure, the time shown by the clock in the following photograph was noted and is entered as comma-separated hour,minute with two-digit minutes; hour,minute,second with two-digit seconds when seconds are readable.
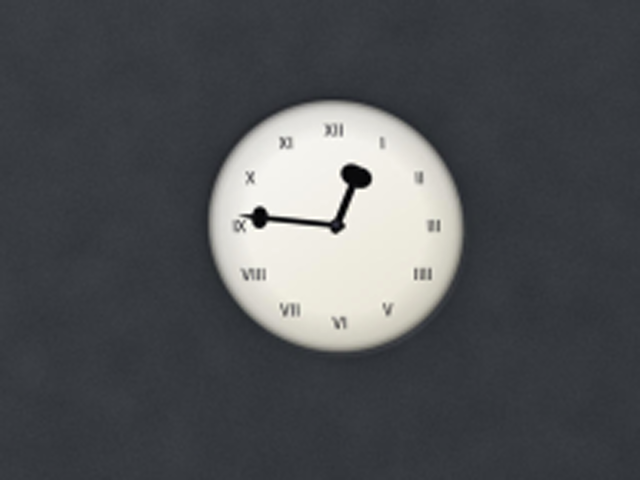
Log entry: 12,46
